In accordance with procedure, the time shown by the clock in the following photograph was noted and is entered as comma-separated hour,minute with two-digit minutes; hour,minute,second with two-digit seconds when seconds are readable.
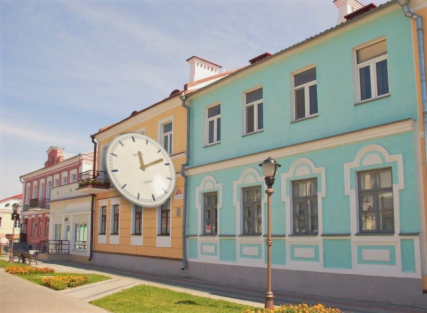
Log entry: 12,13
